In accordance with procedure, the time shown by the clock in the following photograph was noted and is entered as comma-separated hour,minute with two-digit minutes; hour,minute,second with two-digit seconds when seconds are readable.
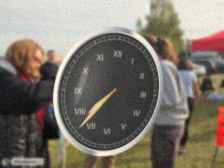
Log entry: 7,37
